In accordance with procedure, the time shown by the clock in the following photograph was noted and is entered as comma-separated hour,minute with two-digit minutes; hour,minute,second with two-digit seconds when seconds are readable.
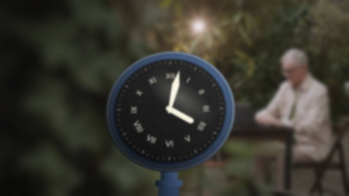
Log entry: 4,02
